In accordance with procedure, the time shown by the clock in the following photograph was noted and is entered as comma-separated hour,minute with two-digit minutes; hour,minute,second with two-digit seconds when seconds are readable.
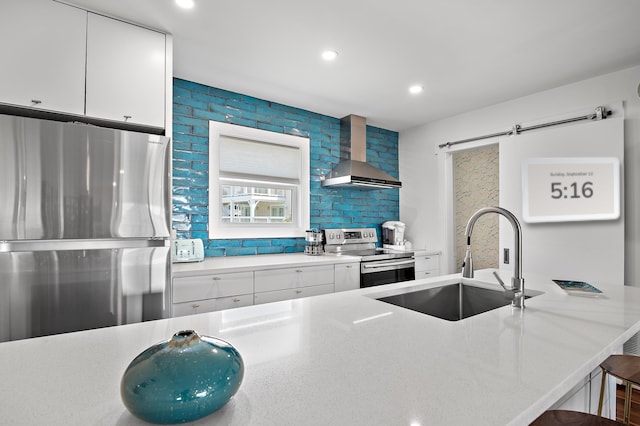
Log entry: 5,16
